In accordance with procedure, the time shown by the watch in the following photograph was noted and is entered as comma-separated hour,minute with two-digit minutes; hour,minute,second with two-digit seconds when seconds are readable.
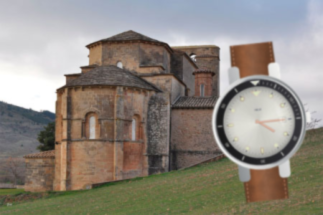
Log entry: 4,15
